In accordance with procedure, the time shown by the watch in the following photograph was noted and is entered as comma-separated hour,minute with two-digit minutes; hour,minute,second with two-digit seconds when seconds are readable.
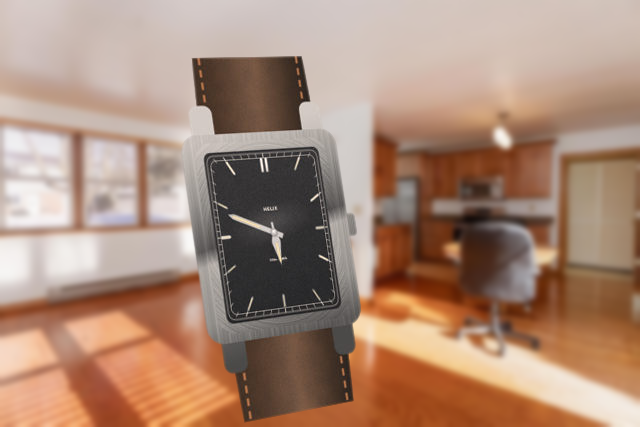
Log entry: 5,49
